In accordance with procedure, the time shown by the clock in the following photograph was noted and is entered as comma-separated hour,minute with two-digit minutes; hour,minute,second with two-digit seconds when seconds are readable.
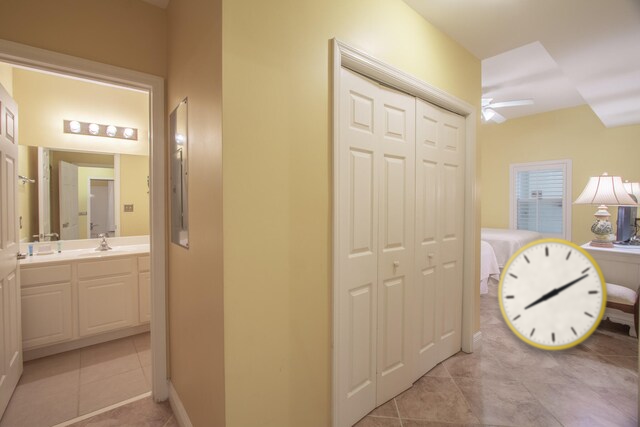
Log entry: 8,11
